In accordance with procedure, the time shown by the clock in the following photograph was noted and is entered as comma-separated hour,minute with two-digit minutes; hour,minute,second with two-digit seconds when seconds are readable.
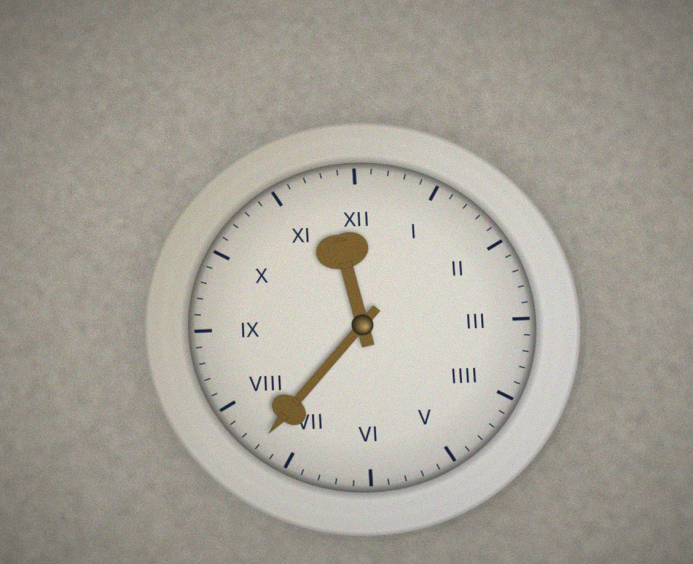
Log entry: 11,37
